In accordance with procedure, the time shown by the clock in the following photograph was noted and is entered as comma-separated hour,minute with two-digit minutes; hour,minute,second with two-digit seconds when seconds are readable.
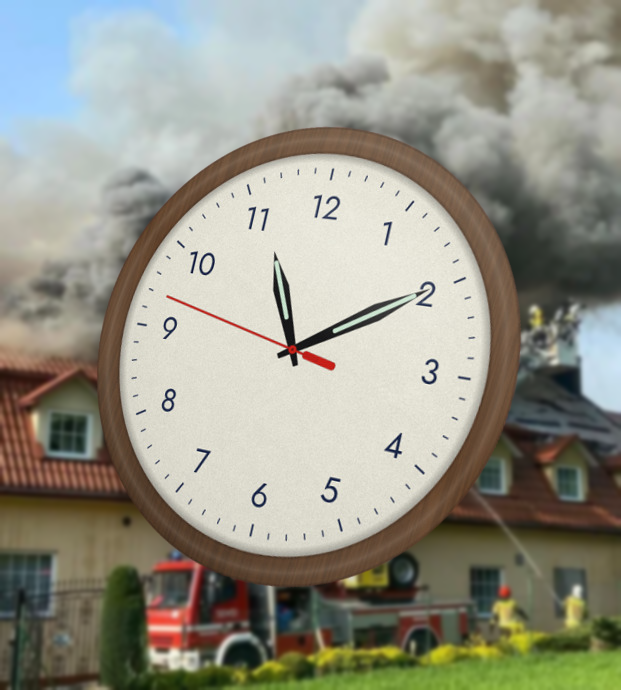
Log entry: 11,09,47
